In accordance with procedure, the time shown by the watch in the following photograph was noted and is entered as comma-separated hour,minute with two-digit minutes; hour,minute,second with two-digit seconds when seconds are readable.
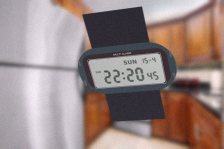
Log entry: 22,20,45
